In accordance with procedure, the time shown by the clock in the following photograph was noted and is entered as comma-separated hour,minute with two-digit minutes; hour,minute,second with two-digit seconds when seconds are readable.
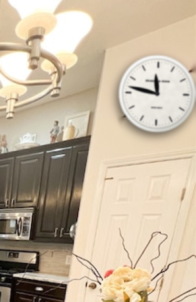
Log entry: 11,47
